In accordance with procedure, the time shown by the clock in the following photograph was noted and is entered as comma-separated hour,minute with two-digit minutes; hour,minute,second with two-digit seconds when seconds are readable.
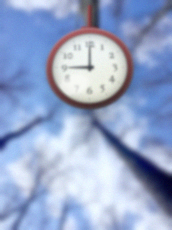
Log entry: 9,00
